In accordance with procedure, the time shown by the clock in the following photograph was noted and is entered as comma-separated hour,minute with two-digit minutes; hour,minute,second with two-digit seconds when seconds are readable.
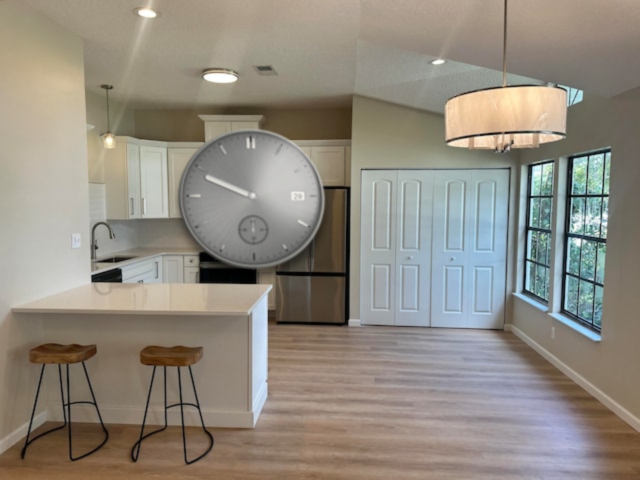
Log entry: 9,49
